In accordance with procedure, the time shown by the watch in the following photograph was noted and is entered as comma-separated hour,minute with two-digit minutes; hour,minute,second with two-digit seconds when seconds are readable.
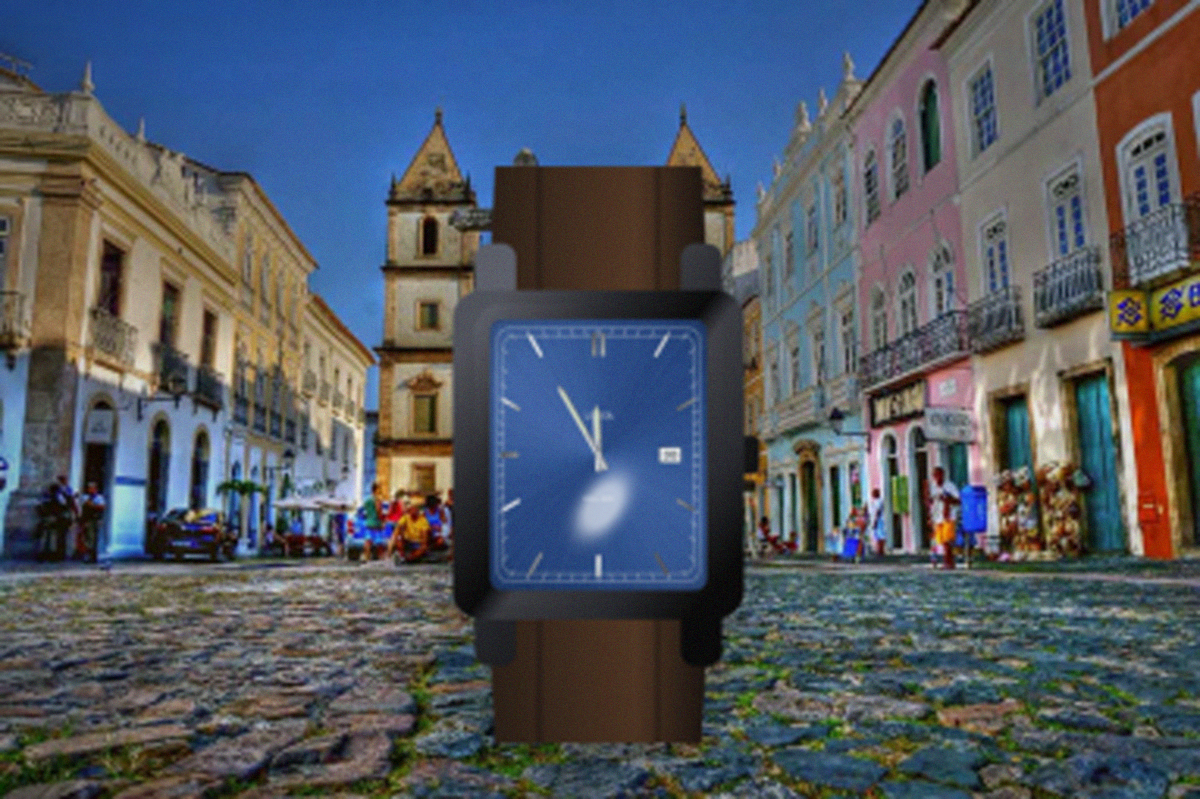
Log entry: 11,55
